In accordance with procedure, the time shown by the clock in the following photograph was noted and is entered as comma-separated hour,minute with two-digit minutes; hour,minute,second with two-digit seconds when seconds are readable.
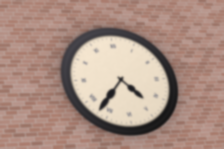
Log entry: 4,37
